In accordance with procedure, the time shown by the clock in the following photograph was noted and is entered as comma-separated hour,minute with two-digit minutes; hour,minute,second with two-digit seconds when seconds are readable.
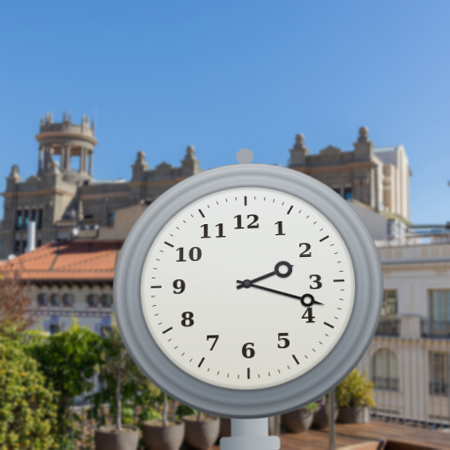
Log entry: 2,18
